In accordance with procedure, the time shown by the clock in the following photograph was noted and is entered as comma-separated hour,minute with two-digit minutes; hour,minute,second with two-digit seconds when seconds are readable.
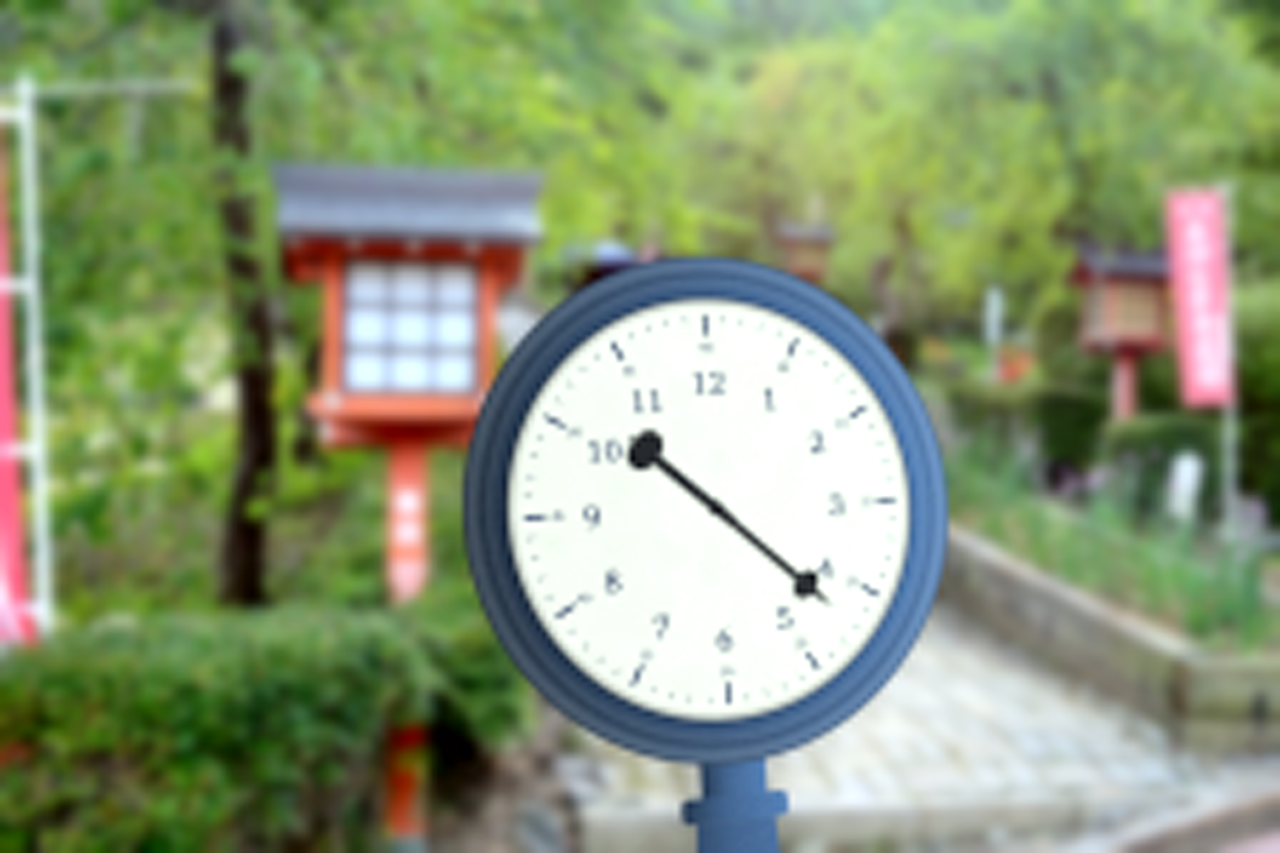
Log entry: 10,22
